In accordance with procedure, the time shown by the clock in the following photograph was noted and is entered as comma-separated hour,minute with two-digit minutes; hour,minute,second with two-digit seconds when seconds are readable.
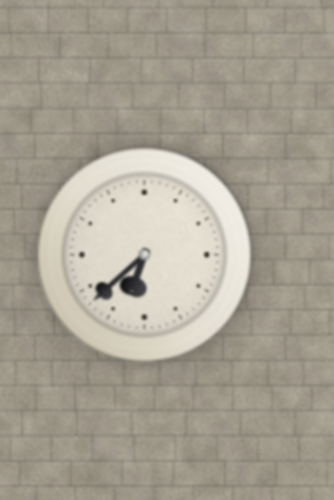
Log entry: 6,38
